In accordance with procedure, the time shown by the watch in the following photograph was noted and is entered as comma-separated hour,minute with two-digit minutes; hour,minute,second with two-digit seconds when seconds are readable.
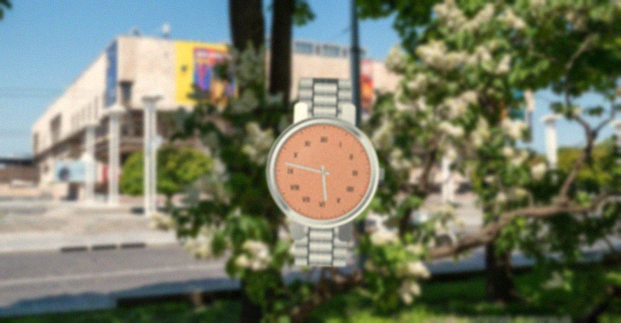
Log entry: 5,47
